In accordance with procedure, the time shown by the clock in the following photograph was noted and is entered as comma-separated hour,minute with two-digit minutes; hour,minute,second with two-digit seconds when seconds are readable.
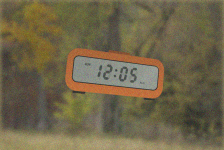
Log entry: 12,05
